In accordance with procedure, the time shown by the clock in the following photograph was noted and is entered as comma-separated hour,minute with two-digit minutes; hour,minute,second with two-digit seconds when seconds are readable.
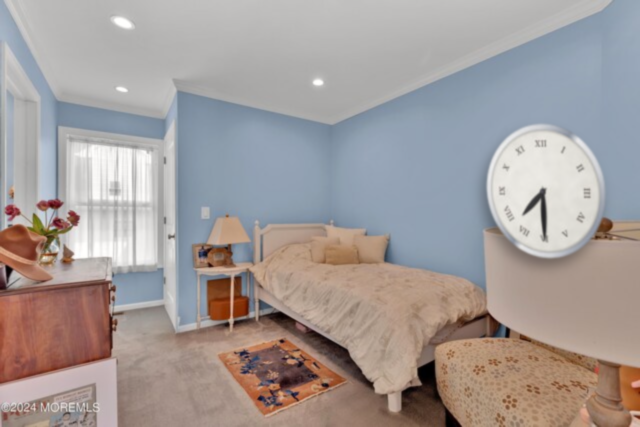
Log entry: 7,30
